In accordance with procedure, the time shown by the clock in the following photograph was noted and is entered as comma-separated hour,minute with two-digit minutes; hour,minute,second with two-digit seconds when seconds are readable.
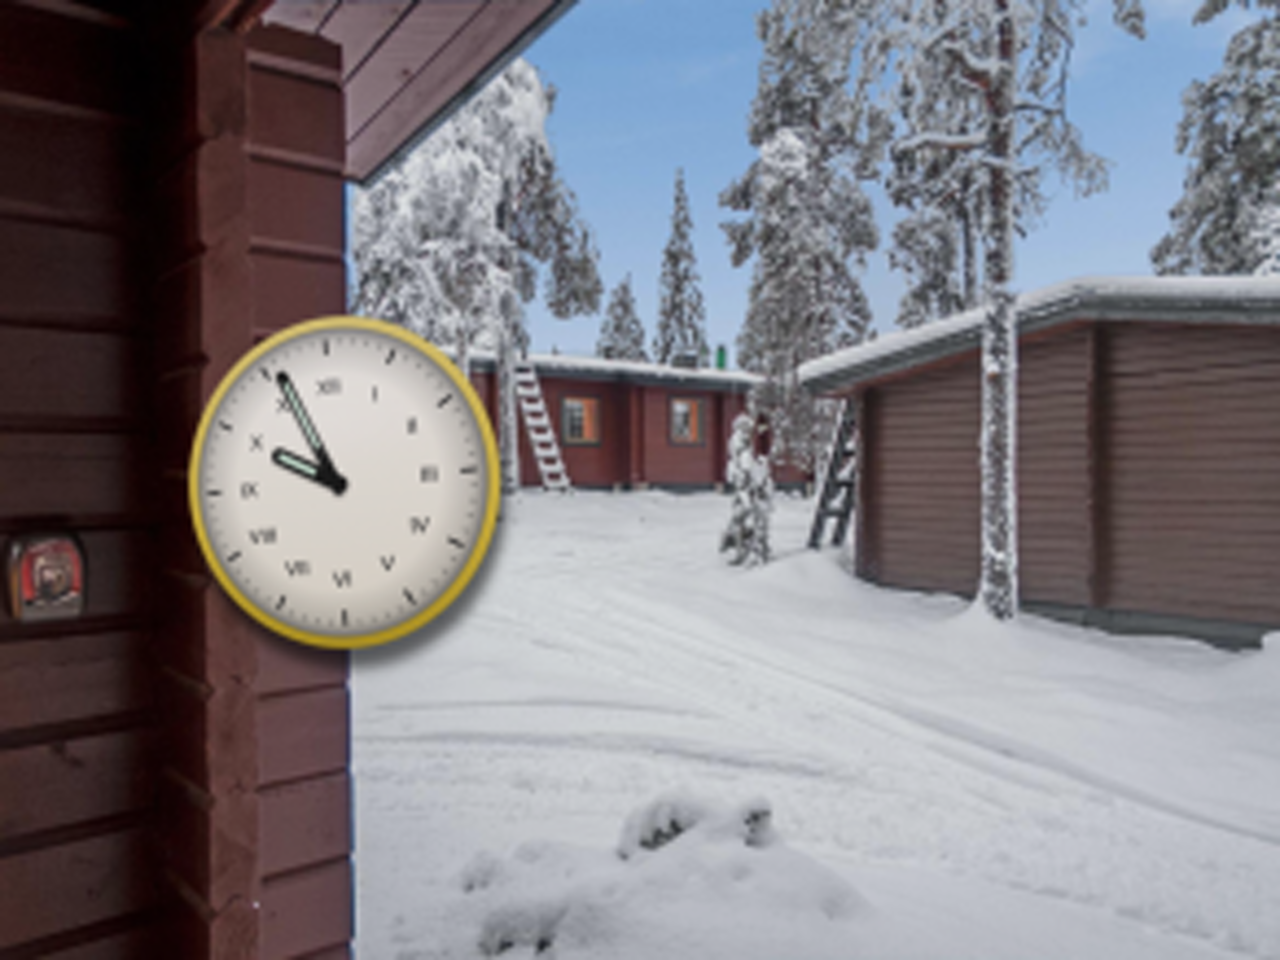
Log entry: 9,56
